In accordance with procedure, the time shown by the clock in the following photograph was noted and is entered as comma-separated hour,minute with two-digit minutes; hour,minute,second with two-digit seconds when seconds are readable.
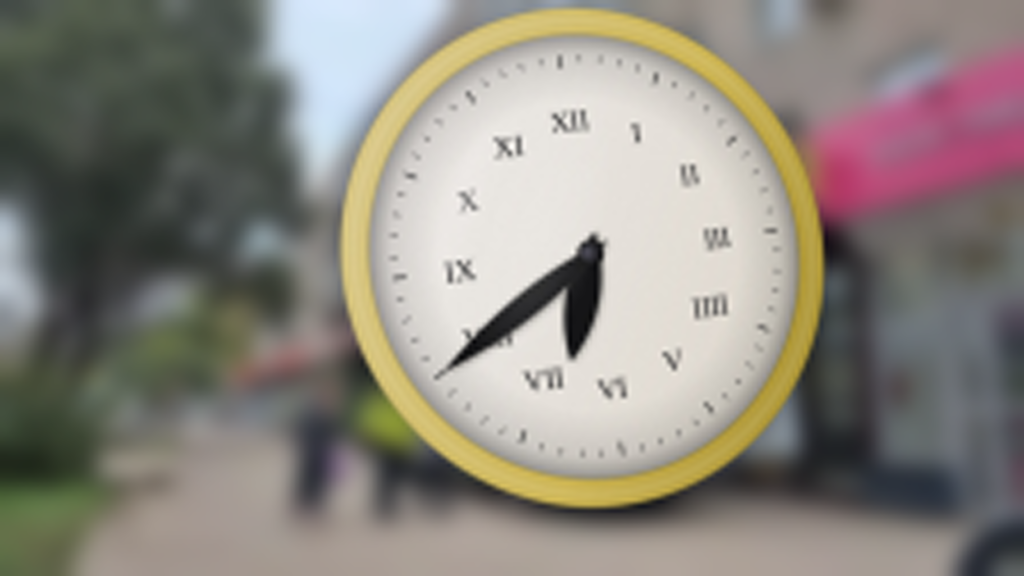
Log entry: 6,40
